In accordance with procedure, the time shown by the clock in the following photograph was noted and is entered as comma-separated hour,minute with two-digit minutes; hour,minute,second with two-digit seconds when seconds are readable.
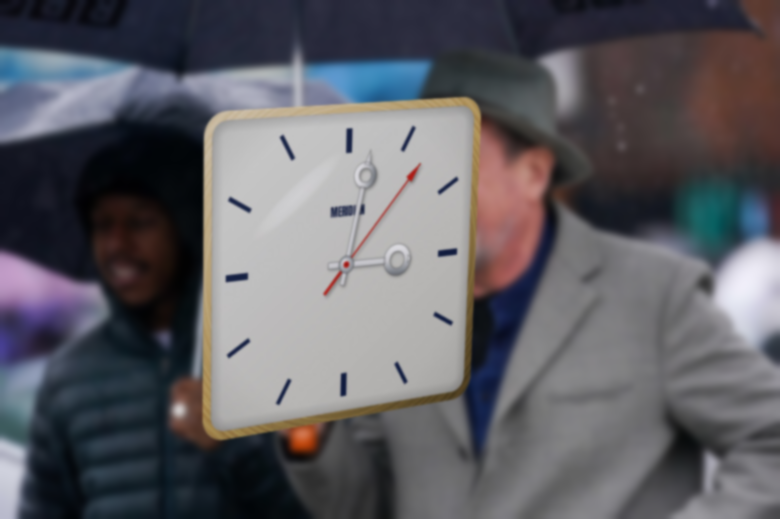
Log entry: 3,02,07
